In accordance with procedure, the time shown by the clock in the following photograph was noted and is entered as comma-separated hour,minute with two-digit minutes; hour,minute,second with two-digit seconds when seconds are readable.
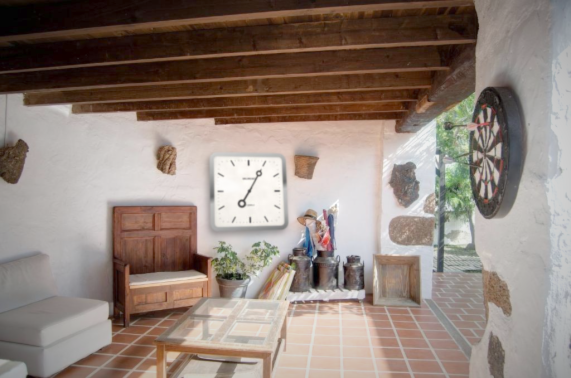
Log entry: 7,05
